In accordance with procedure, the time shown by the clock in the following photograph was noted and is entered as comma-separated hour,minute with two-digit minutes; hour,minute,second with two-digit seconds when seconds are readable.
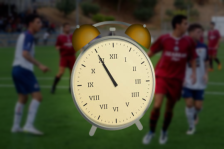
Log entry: 10,55
